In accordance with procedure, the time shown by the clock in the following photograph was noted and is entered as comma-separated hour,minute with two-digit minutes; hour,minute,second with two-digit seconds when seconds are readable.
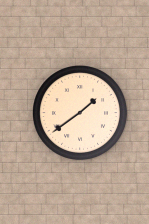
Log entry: 1,39
